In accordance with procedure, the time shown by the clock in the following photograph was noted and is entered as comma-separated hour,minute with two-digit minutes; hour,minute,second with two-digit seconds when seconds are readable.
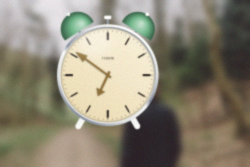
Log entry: 6,51
